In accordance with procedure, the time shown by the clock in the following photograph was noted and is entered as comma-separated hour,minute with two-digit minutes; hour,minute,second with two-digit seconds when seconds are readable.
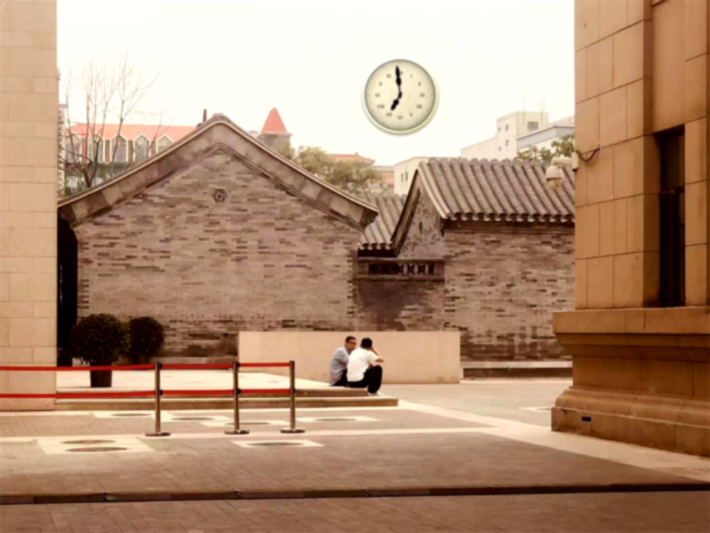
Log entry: 6,59
